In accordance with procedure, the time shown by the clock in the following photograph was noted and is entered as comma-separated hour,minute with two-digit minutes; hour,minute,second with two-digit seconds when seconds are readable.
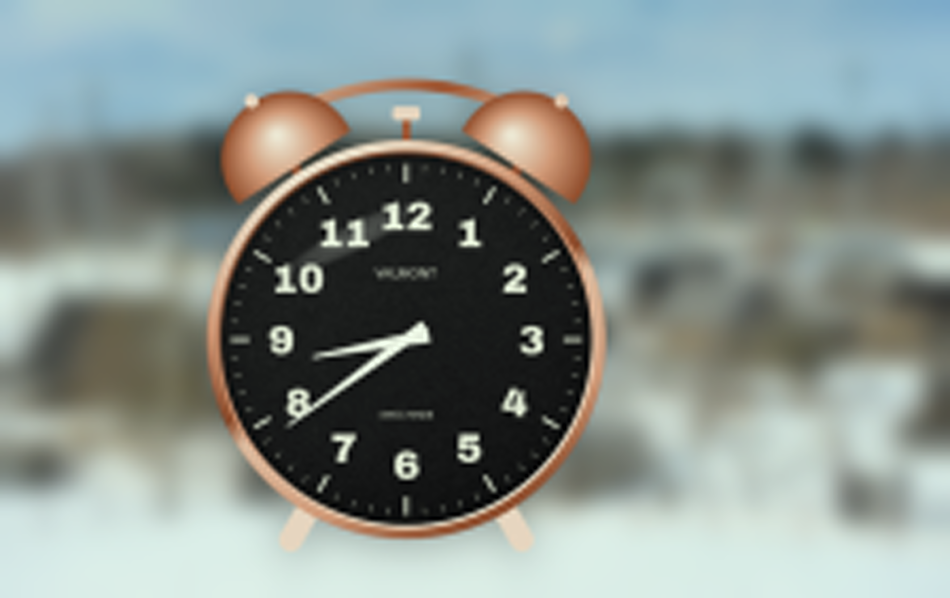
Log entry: 8,39
